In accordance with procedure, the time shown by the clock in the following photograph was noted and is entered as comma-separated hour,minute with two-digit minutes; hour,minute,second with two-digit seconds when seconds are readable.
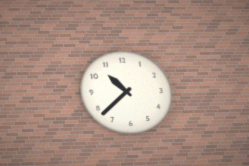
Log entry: 10,38
